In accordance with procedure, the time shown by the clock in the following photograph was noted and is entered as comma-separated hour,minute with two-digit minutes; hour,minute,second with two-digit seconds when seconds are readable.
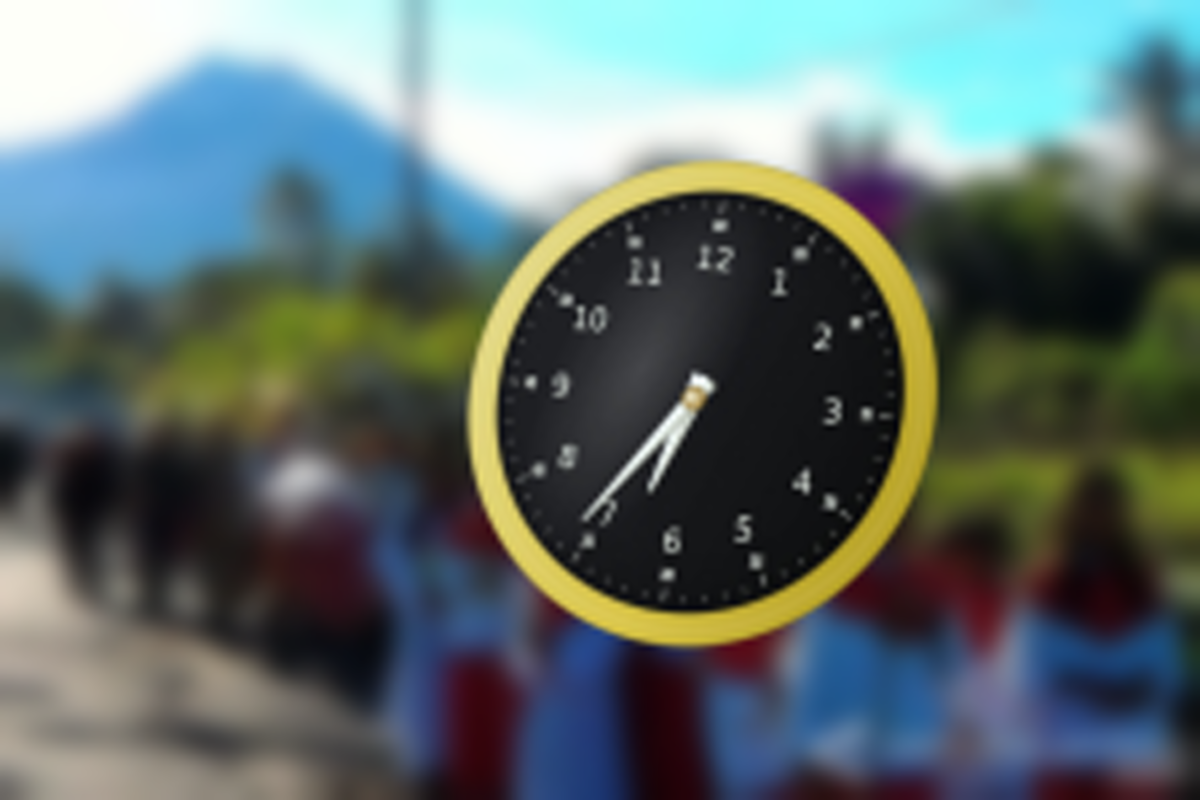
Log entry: 6,36
